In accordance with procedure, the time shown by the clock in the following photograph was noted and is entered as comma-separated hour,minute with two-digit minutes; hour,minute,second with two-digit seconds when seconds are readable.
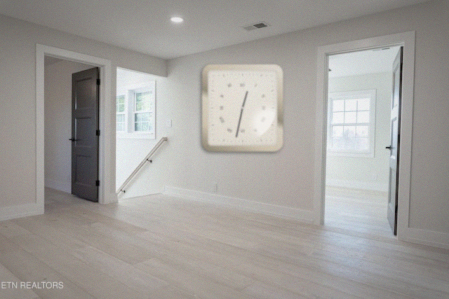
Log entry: 12,32
